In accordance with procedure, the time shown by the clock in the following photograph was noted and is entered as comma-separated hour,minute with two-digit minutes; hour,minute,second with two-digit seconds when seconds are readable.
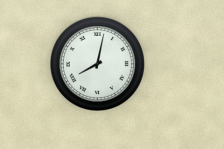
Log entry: 8,02
